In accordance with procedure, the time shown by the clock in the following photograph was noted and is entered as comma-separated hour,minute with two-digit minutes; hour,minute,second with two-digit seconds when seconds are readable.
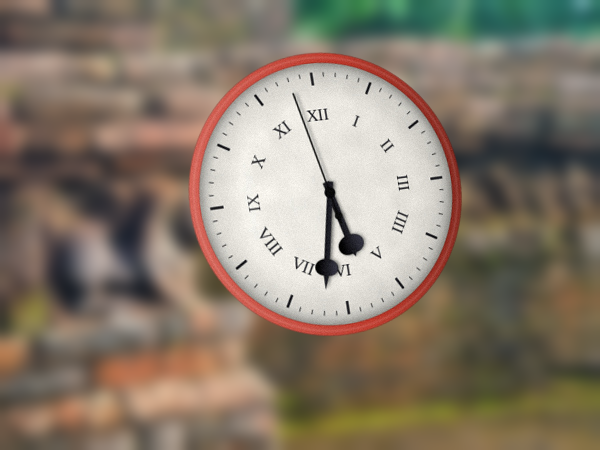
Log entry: 5,31,58
